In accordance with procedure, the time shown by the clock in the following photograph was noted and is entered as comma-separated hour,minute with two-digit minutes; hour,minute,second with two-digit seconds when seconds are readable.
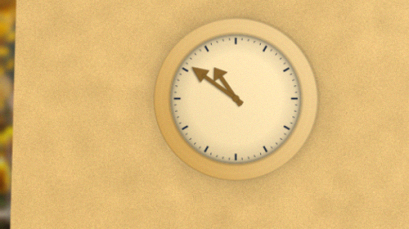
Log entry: 10,51
